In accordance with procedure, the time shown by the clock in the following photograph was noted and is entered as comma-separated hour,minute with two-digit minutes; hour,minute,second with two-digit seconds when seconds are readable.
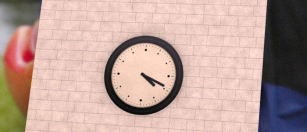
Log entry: 4,19
